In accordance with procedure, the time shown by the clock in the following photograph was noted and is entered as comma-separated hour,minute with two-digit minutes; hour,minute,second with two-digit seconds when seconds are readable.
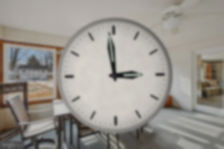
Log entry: 2,59
